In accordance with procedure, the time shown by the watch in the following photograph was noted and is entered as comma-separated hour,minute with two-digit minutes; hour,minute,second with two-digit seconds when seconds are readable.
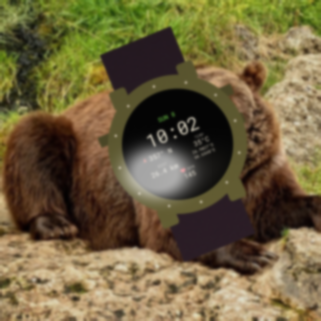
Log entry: 10,02
